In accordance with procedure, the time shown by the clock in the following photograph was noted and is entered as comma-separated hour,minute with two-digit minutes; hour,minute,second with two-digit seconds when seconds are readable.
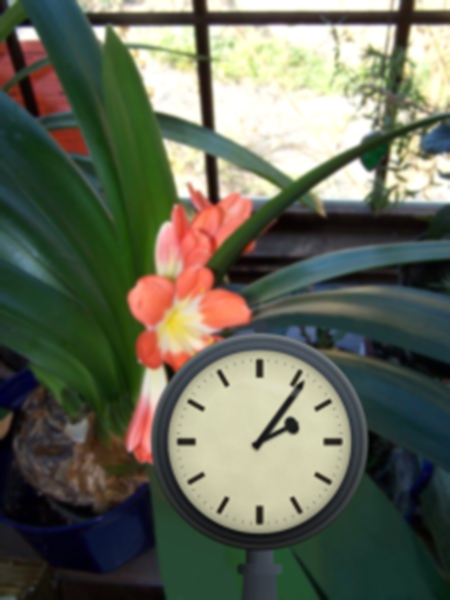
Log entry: 2,06
